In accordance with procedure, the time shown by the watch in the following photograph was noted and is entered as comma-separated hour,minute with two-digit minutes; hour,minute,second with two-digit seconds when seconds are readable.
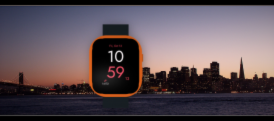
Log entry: 10,59
